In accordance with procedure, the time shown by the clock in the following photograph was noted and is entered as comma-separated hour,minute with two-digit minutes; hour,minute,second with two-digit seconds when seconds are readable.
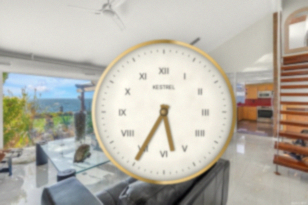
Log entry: 5,35
